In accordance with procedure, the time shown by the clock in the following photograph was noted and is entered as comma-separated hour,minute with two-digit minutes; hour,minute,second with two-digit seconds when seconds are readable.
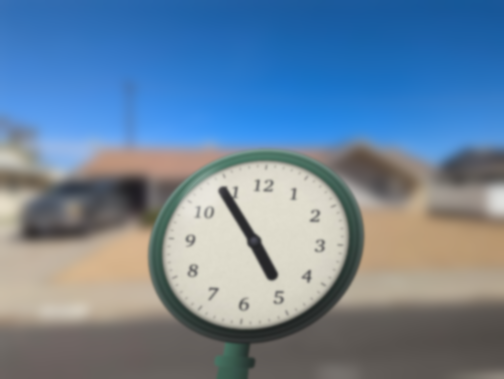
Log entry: 4,54
